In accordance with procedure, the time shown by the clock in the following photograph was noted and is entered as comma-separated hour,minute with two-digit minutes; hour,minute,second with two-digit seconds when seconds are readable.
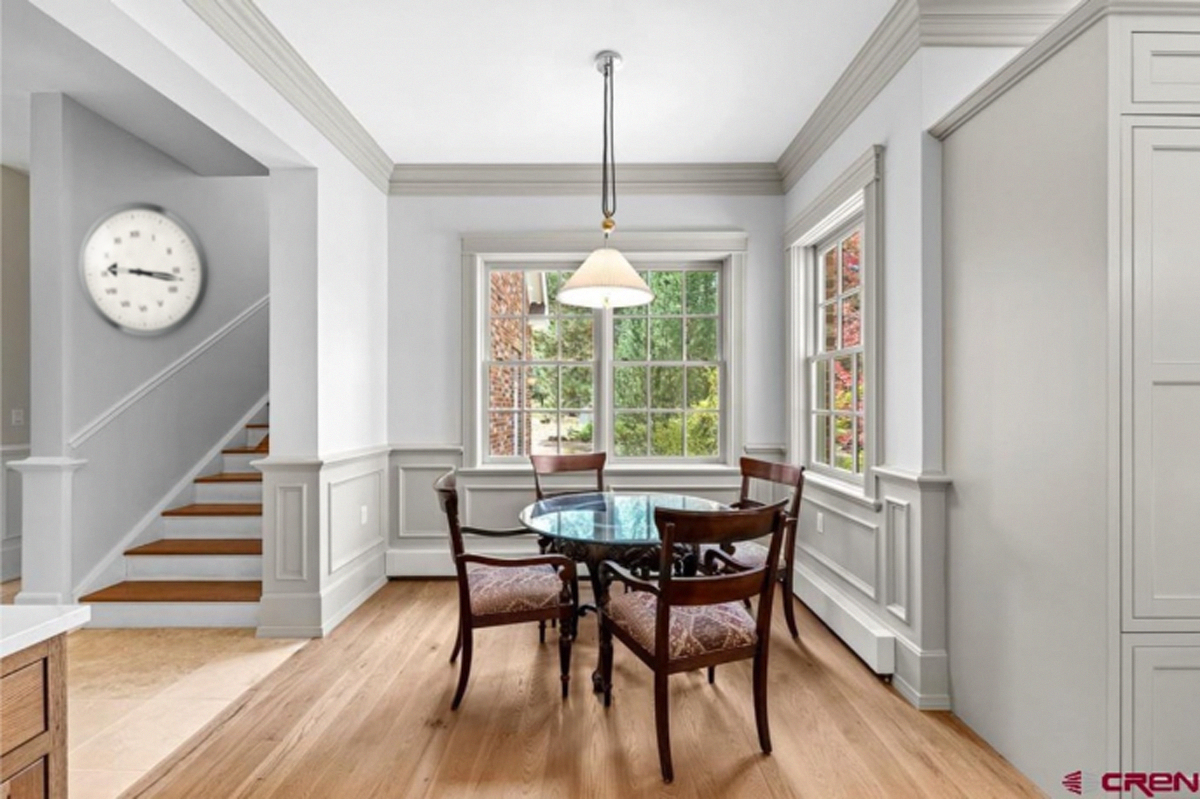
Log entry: 9,17
